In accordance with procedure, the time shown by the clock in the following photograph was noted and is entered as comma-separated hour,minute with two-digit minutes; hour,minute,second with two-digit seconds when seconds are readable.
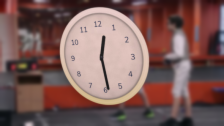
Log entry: 12,29
